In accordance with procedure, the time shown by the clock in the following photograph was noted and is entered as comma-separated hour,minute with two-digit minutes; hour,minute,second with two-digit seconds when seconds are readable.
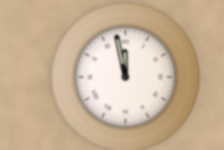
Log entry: 11,58
